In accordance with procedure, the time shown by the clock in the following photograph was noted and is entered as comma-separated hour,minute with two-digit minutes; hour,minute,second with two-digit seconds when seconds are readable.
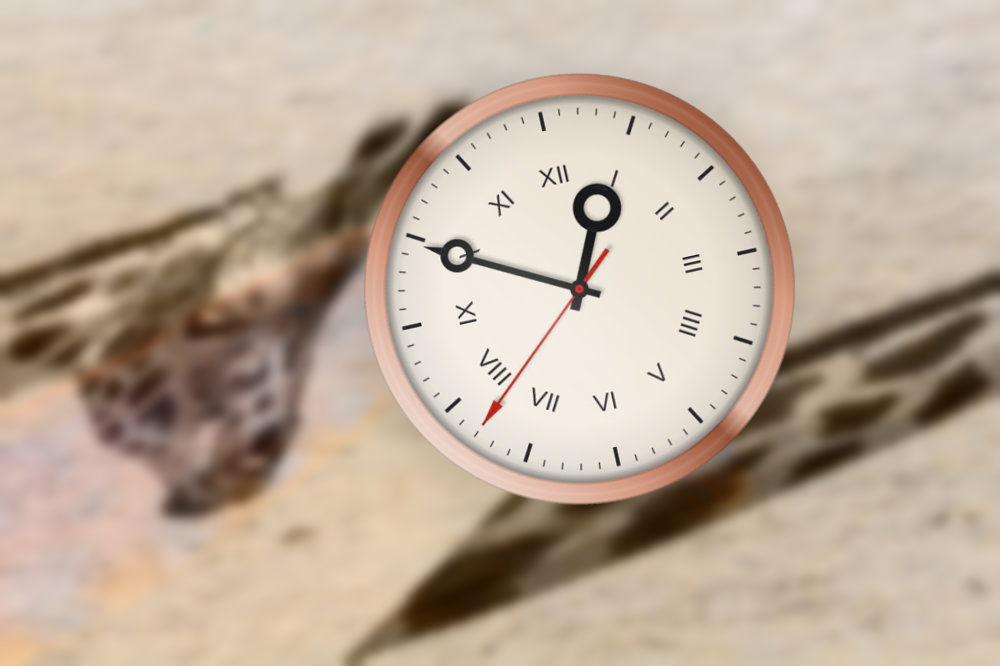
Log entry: 12,49,38
